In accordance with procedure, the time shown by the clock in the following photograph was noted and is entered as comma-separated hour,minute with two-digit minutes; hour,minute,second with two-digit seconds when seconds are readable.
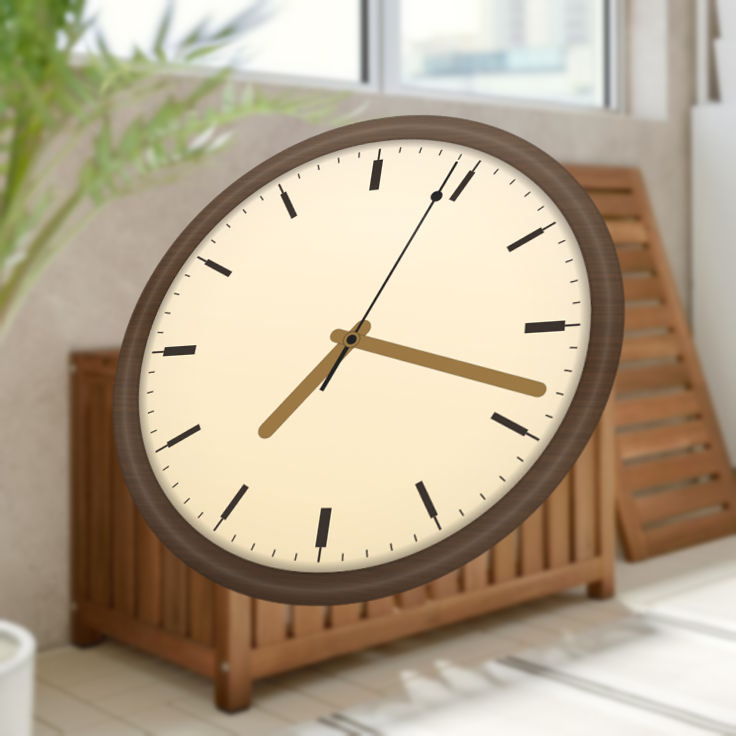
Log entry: 7,18,04
